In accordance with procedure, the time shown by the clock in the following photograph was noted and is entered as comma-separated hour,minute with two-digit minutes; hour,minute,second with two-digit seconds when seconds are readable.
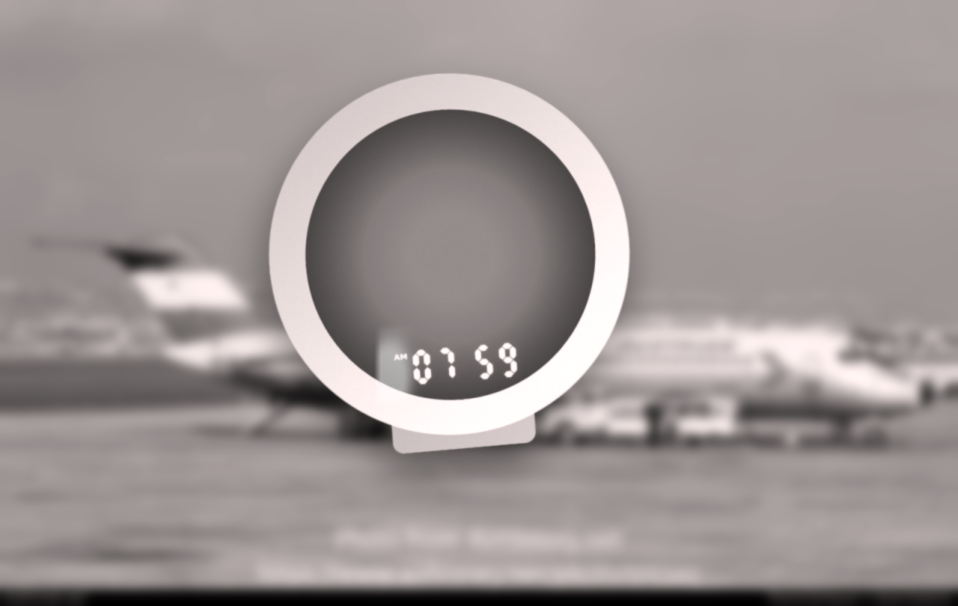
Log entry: 7,59
